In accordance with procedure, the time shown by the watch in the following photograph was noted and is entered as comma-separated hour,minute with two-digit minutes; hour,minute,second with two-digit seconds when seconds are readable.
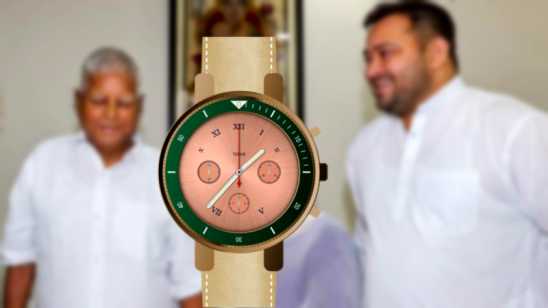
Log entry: 1,37
